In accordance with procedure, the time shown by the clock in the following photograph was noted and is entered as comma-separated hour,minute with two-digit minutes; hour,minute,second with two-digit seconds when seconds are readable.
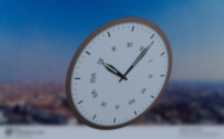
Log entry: 9,01
